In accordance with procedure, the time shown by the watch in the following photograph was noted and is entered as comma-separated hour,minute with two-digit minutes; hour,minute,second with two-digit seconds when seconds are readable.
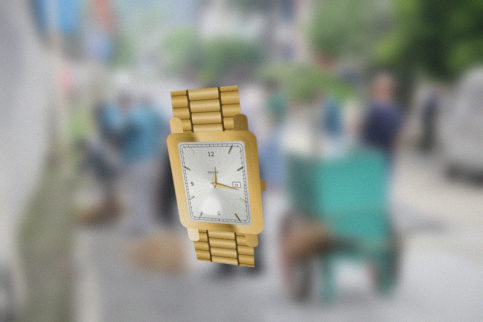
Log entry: 12,17
